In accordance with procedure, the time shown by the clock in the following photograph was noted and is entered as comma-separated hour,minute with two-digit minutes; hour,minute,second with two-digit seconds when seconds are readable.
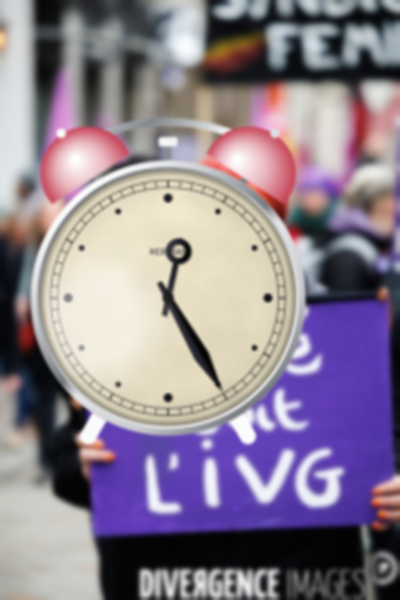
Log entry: 12,25
